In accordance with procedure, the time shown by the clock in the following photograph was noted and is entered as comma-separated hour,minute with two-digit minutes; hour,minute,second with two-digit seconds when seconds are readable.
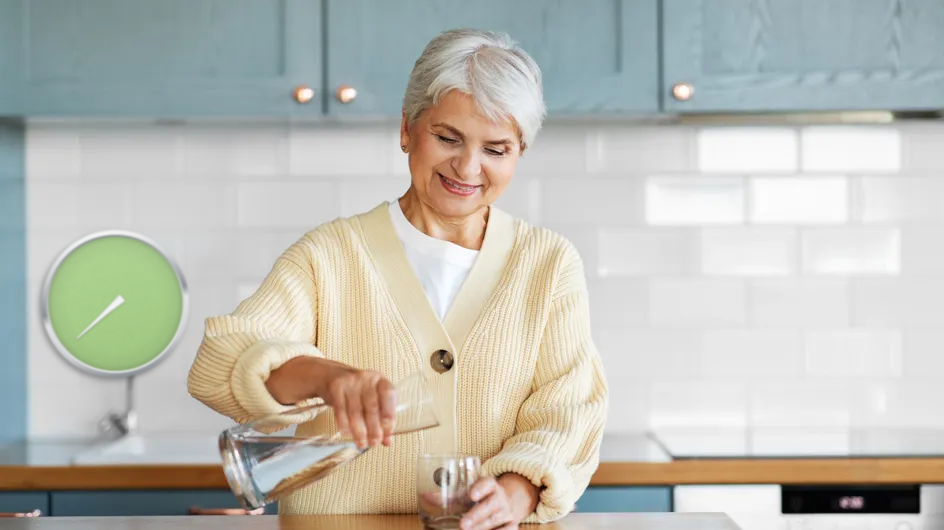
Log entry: 7,38
